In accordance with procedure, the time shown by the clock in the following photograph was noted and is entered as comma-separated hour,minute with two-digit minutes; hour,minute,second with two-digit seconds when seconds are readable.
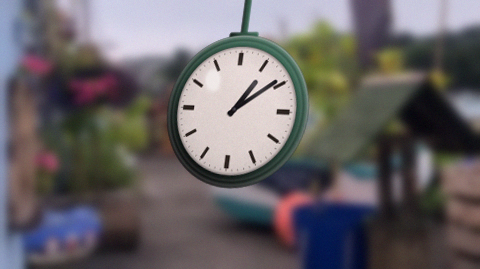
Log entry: 1,09
